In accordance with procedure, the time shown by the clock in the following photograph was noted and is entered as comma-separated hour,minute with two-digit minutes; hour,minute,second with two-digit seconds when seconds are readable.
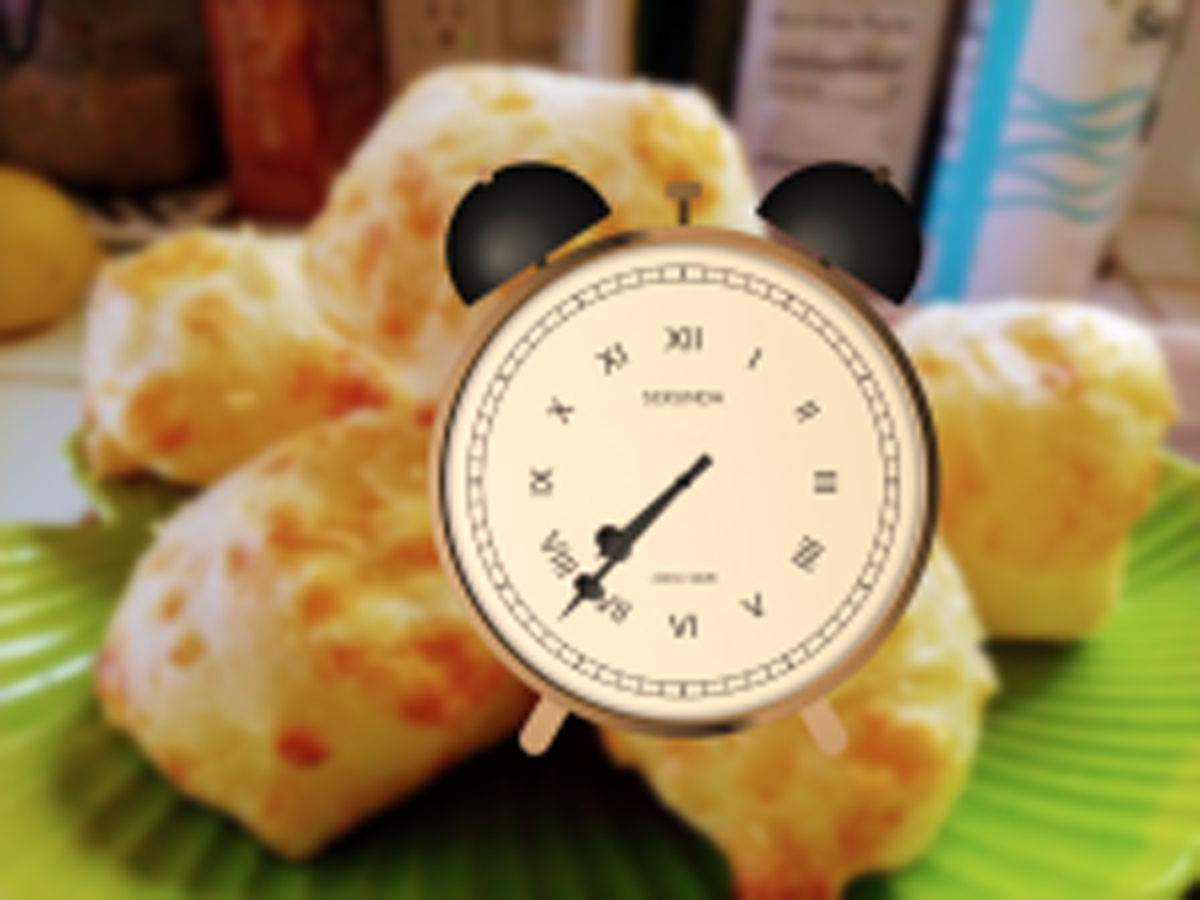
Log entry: 7,37
